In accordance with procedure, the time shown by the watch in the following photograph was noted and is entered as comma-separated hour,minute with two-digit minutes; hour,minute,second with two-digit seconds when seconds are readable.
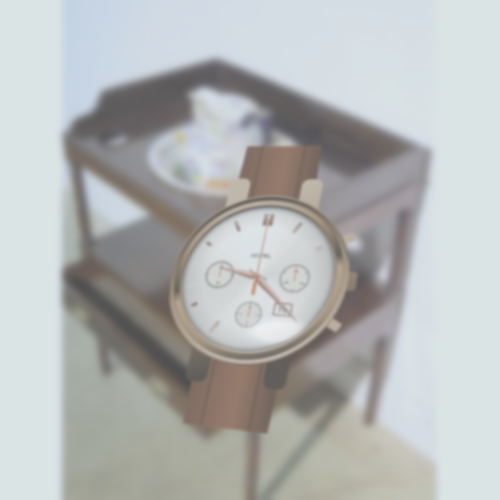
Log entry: 9,22
